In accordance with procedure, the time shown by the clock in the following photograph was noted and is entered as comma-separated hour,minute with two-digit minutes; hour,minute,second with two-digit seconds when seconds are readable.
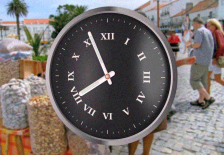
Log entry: 7,56
